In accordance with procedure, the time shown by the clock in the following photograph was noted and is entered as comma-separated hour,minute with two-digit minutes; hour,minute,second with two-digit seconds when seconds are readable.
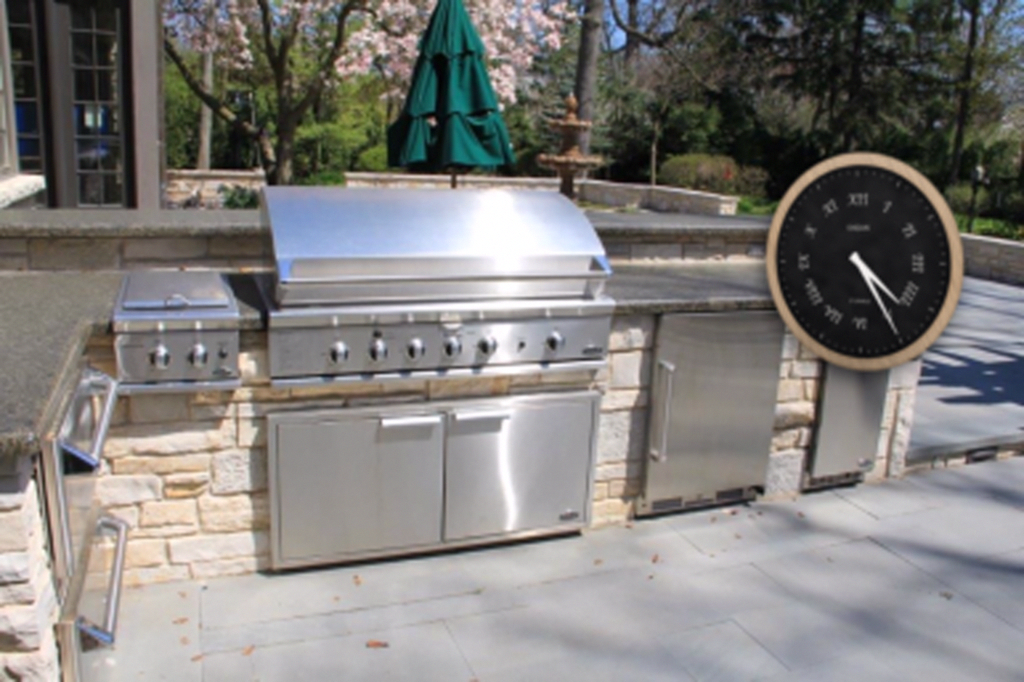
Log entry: 4,25
